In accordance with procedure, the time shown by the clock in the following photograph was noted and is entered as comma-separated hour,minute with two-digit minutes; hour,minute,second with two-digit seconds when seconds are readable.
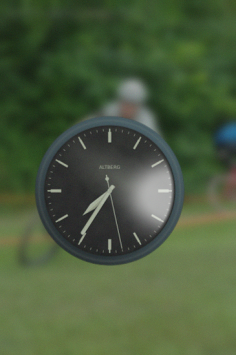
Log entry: 7,35,28
